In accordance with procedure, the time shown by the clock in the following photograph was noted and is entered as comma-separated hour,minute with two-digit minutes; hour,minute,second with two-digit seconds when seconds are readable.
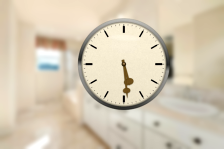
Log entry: 5,29
